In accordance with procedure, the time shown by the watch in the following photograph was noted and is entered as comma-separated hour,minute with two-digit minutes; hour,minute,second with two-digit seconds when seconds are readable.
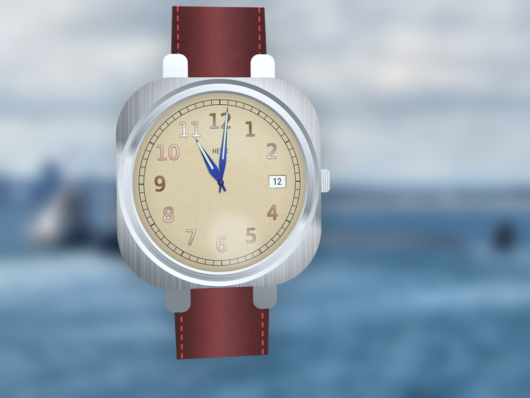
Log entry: 11,01
